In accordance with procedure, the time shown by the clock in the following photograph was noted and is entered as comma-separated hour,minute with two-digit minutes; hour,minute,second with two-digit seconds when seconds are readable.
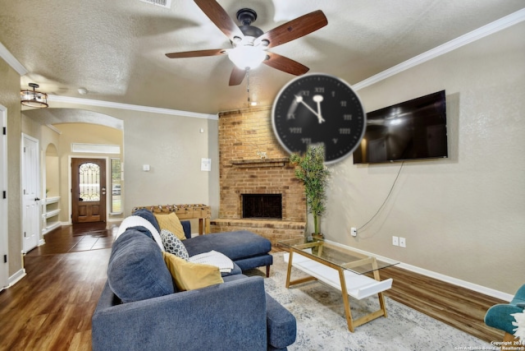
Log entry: 11,52
